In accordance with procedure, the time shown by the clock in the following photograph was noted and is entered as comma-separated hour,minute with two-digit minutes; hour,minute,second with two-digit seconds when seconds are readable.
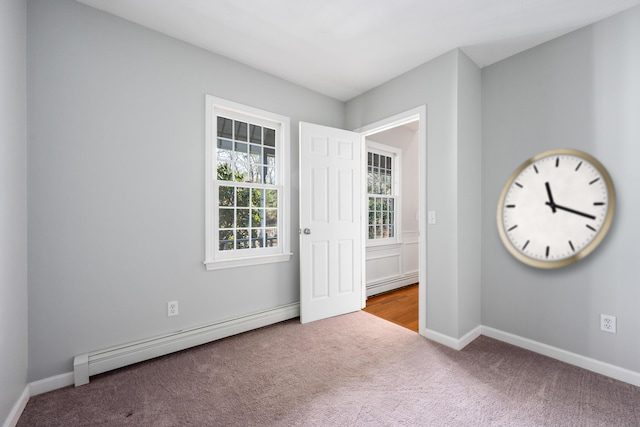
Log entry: 11,18
